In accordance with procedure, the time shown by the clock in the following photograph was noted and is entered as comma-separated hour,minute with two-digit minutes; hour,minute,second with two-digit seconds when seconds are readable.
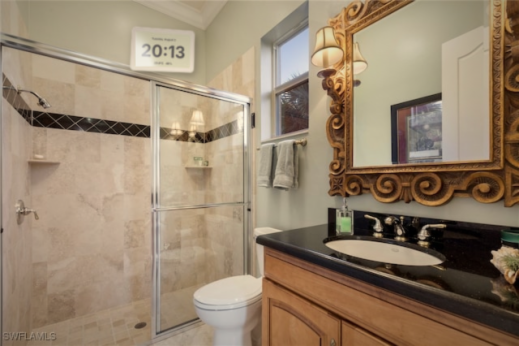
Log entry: 20,13
